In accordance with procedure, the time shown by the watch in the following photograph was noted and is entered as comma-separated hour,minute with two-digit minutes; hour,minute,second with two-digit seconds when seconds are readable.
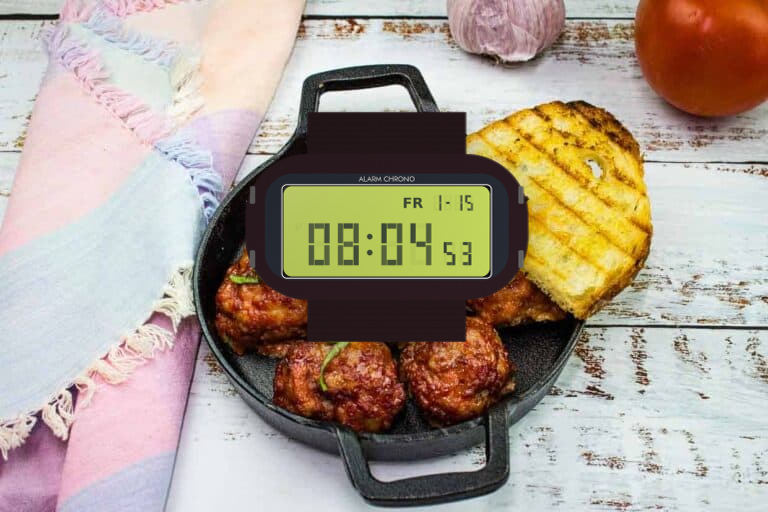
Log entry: 8,04,53
